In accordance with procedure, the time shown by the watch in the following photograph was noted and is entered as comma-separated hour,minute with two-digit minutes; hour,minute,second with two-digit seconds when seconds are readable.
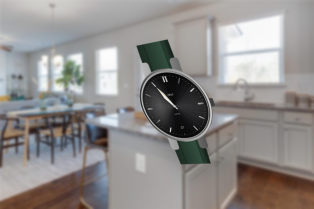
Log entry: 10,55
